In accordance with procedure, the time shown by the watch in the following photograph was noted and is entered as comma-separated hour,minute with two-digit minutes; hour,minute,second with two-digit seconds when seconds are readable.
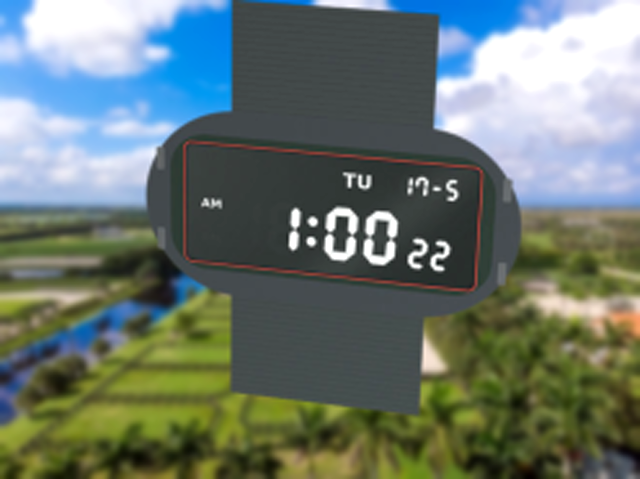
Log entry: 1,00,22
